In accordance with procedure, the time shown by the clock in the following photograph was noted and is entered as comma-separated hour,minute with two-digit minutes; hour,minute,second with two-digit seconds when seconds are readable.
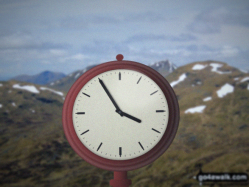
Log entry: 3,55
